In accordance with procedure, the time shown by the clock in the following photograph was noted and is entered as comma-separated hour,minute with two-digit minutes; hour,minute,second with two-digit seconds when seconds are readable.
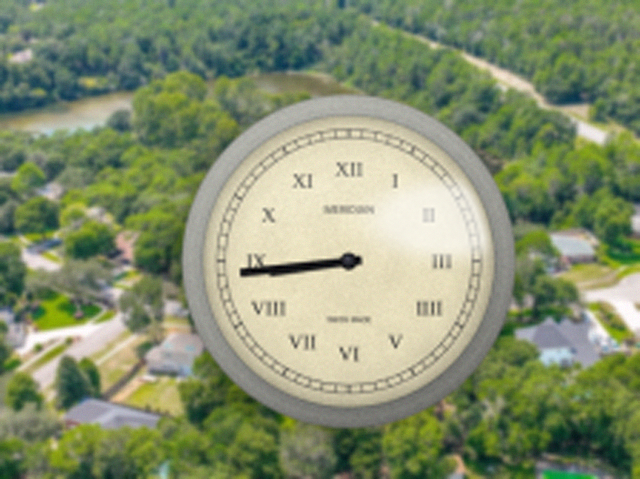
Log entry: 8,44
